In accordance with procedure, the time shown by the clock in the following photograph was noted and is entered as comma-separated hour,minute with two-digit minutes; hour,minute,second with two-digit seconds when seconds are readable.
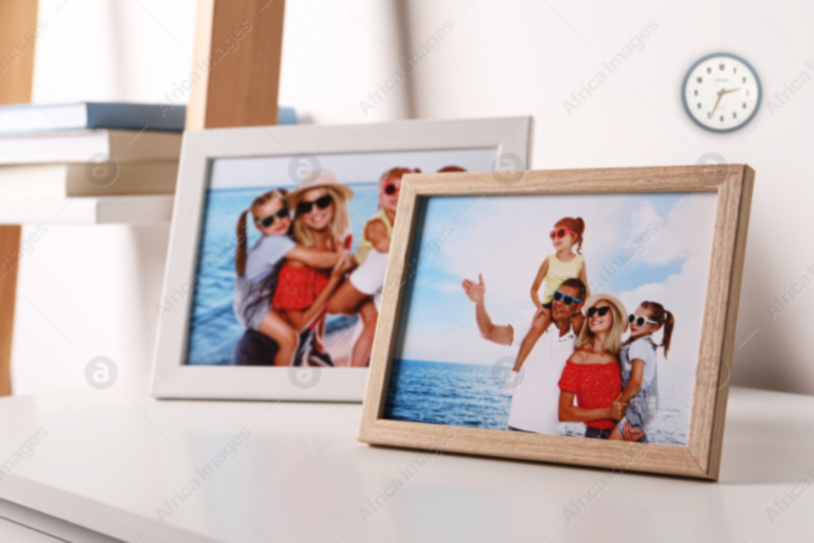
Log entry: 2,34
